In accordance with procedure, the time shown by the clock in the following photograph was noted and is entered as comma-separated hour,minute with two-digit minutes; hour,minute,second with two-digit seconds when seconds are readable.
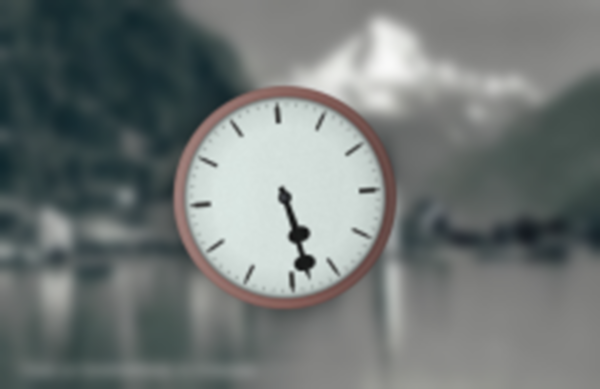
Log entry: 5,28
